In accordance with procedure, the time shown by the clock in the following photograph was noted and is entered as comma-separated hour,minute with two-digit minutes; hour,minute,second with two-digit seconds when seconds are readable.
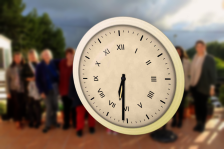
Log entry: 6,31
